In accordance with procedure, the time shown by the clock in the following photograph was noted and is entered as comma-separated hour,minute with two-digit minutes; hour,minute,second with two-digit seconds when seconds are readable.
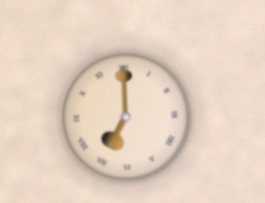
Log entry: 7,00
